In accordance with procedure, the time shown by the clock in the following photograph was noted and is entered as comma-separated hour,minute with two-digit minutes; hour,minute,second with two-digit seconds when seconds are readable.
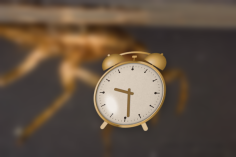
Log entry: 9,29
